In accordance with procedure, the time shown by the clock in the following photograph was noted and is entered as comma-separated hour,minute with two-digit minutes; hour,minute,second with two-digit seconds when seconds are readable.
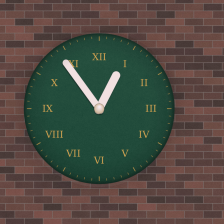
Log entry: 12,54
